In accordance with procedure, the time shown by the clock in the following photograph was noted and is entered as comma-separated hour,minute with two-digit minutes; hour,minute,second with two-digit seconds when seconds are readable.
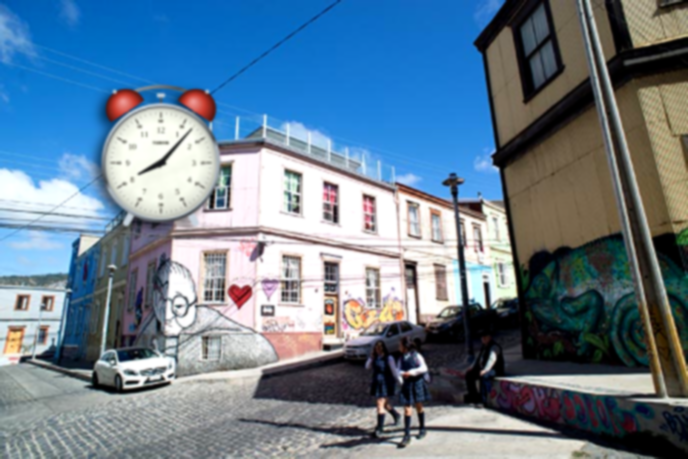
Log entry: 8,07
